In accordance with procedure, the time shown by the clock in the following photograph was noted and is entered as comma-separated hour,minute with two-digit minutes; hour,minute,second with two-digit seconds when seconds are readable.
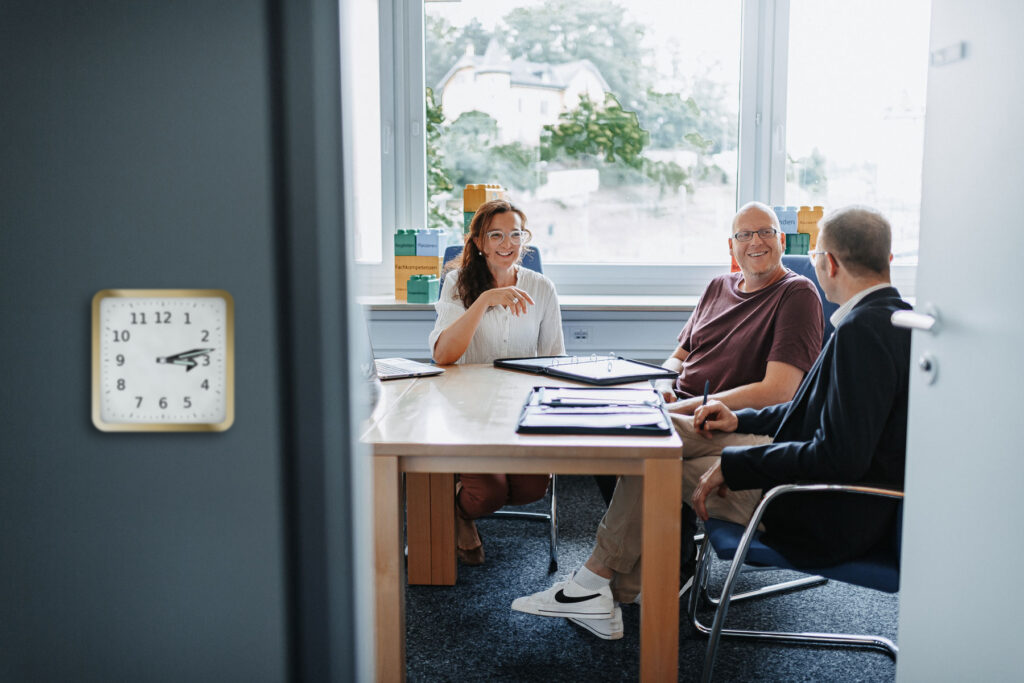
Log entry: 3,13
